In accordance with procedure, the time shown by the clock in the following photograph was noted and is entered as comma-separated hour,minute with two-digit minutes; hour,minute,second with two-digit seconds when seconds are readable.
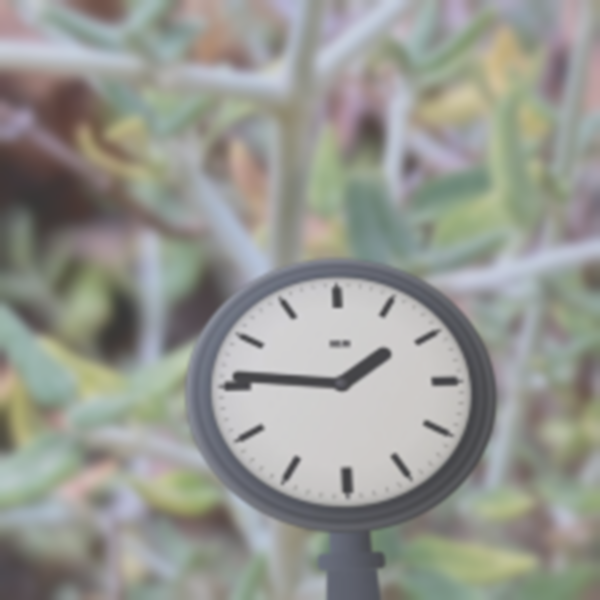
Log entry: 1,46
